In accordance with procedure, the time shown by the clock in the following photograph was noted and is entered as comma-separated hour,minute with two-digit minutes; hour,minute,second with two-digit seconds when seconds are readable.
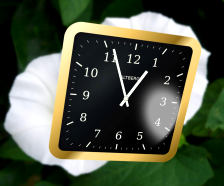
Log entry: 12,56
